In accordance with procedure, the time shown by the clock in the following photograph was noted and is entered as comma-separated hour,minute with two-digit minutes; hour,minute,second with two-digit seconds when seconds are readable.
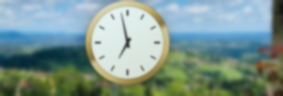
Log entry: 6,58
